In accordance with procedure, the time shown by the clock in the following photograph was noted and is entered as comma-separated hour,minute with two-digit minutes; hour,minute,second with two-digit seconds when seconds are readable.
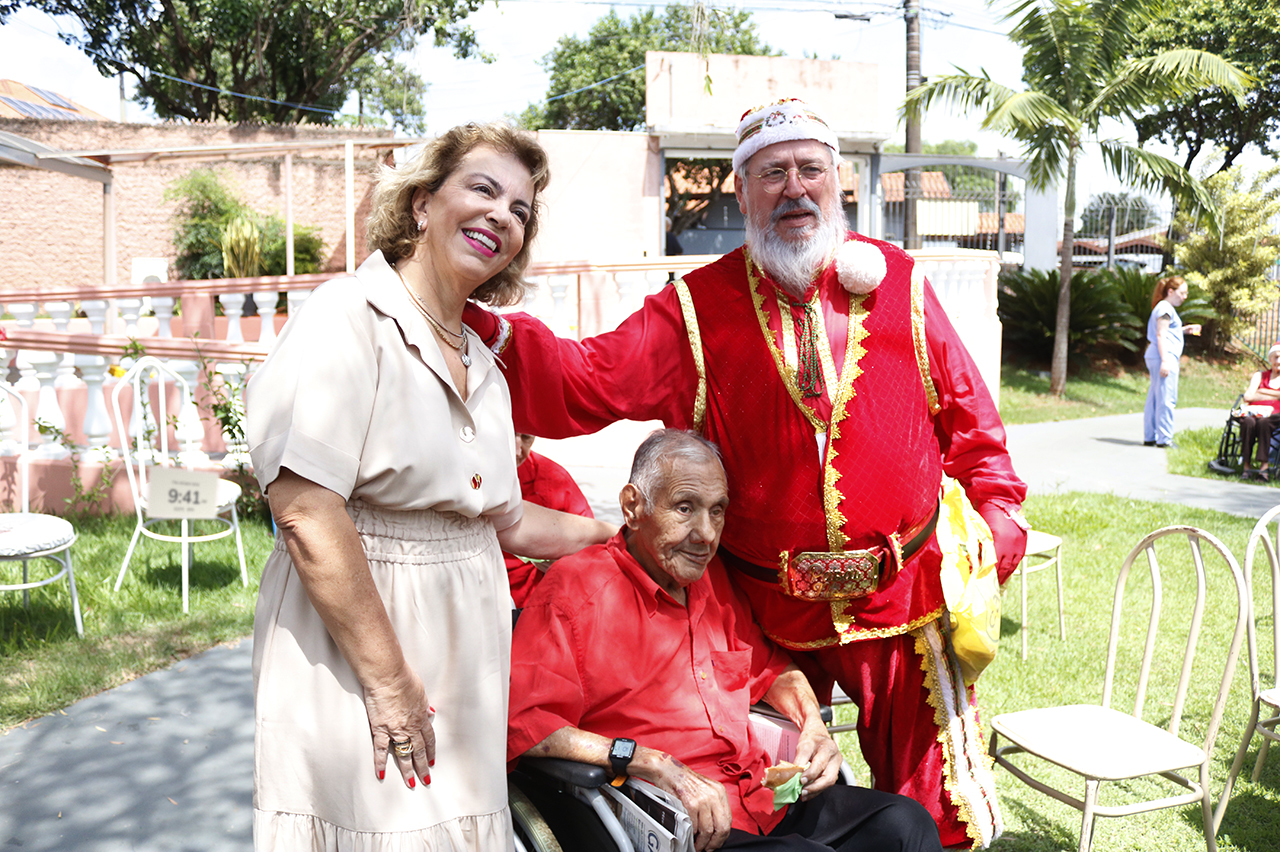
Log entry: 9,41
